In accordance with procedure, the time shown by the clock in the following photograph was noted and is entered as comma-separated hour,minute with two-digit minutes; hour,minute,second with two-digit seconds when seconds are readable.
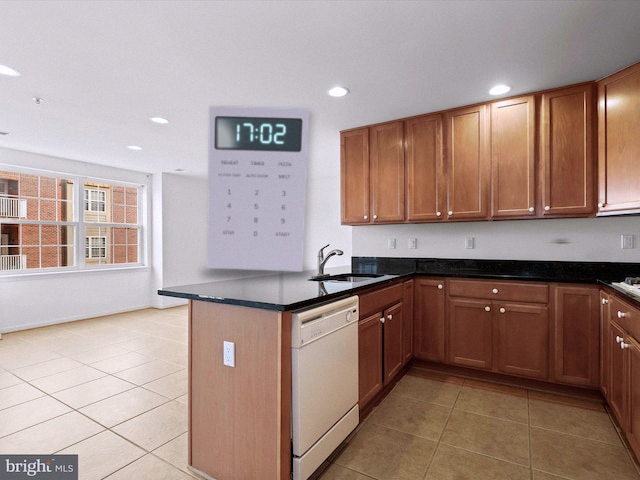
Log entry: 17,02
